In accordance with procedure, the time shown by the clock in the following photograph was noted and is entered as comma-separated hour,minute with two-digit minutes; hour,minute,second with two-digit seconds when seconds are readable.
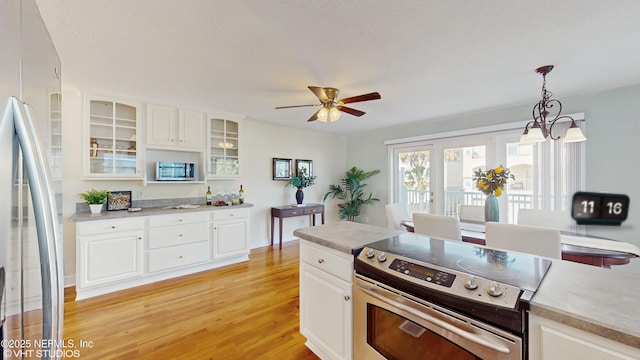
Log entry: 11,16
